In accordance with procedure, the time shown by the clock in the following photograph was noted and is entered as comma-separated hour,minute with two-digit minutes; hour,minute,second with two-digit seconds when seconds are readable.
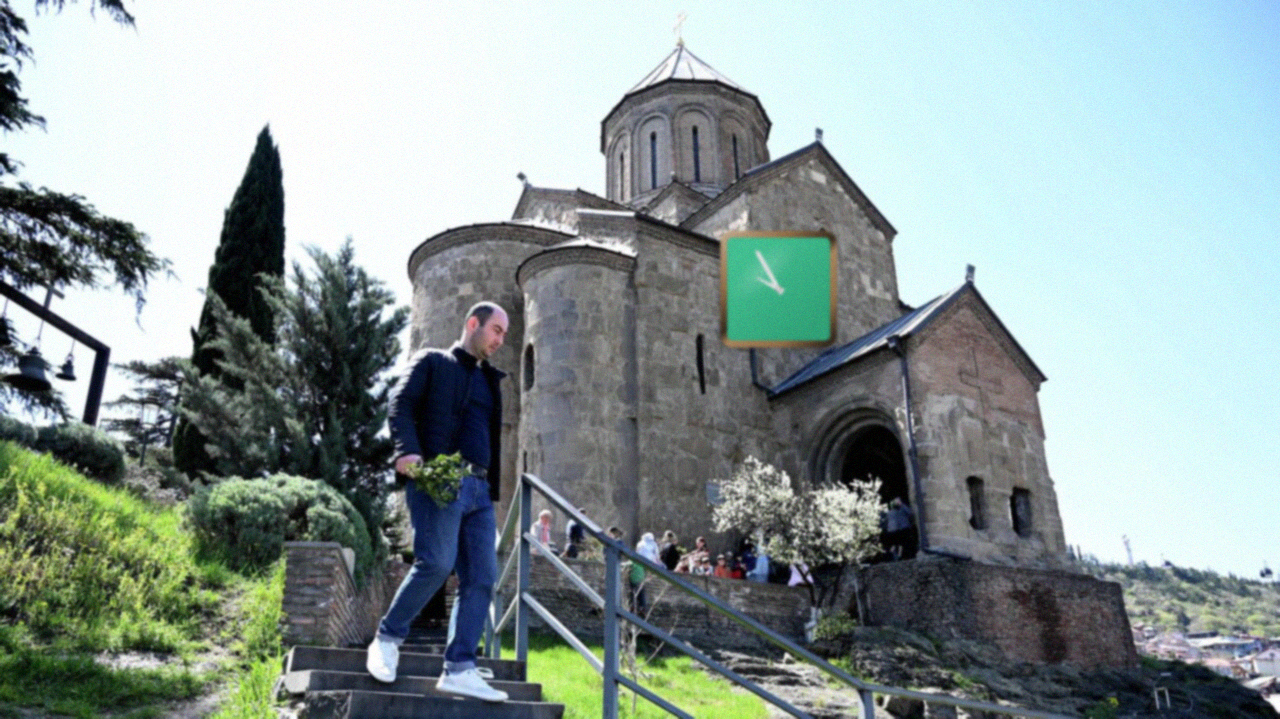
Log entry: 9,55
